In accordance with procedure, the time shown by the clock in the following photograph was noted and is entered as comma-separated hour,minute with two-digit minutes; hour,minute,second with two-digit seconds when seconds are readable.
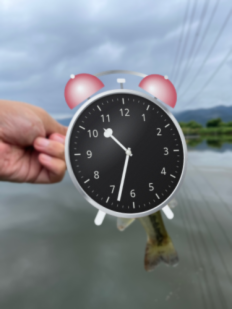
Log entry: 10,33
